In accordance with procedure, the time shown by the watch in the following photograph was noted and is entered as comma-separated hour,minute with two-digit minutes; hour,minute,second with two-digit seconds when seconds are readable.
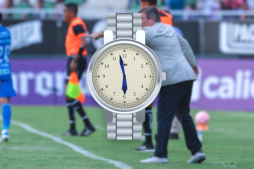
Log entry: 5,58
